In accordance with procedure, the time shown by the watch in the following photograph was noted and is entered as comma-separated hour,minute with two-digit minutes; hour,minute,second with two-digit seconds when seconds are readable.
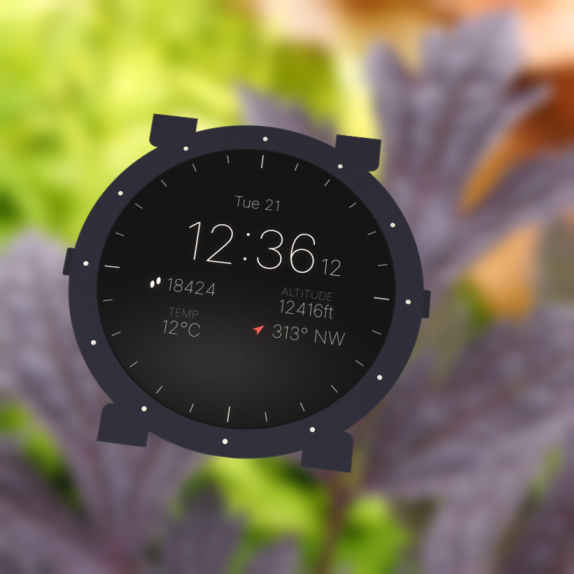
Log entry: 12,36,12
